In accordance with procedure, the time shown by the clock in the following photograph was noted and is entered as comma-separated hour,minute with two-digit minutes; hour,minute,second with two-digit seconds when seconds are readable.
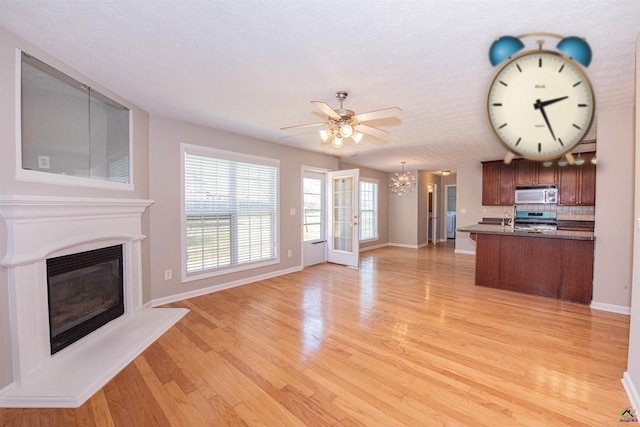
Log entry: 2,26
